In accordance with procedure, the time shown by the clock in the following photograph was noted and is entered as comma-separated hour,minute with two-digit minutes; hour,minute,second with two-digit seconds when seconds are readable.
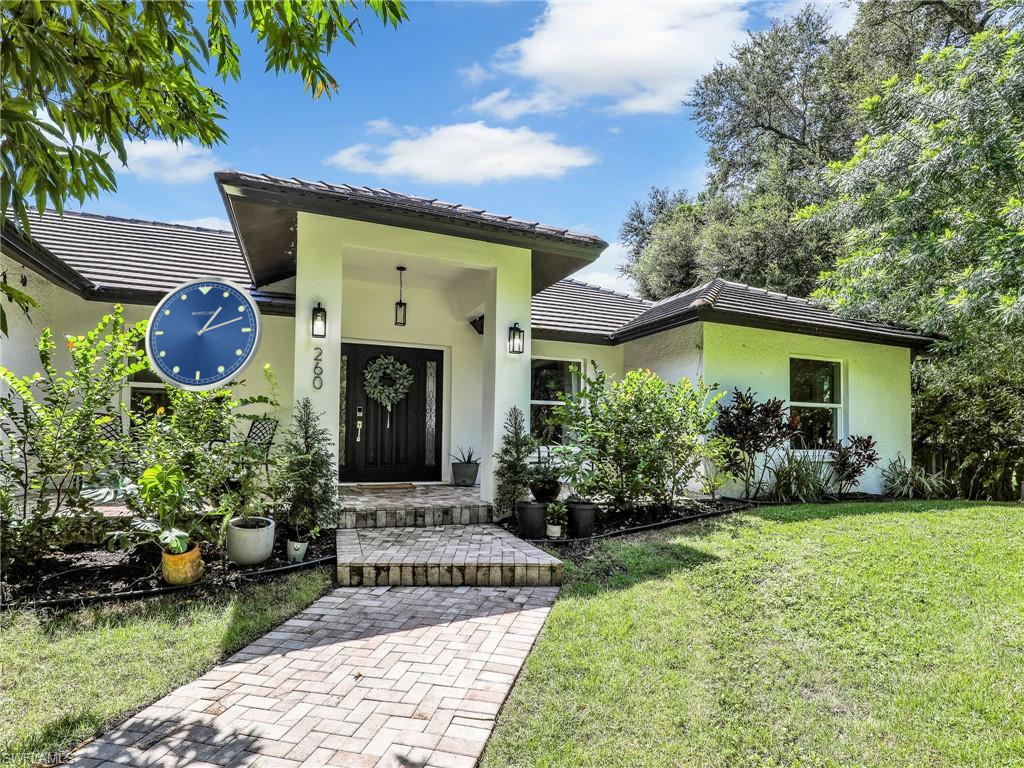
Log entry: 1,12
